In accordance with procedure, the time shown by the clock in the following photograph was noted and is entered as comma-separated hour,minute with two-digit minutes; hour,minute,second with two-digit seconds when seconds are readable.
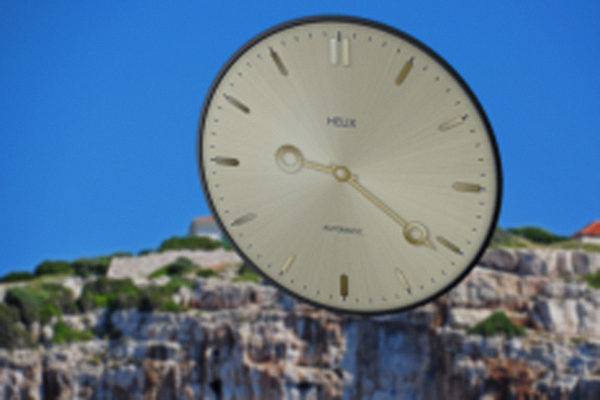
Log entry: 9,21
